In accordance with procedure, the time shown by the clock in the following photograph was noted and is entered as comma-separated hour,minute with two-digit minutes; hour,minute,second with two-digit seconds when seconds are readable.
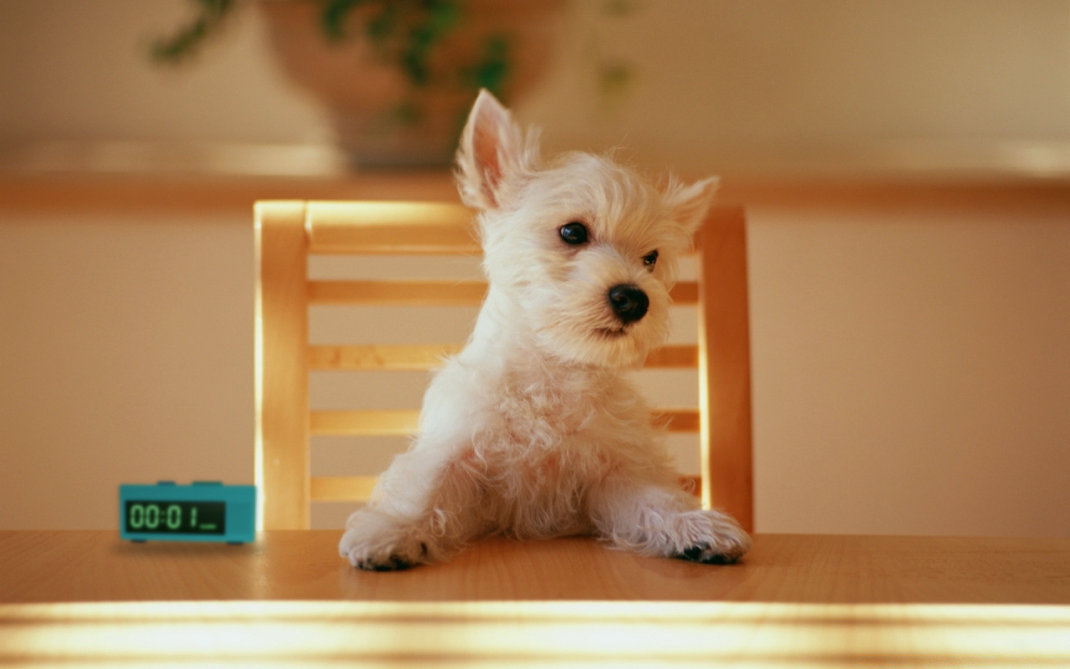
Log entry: 0,01
